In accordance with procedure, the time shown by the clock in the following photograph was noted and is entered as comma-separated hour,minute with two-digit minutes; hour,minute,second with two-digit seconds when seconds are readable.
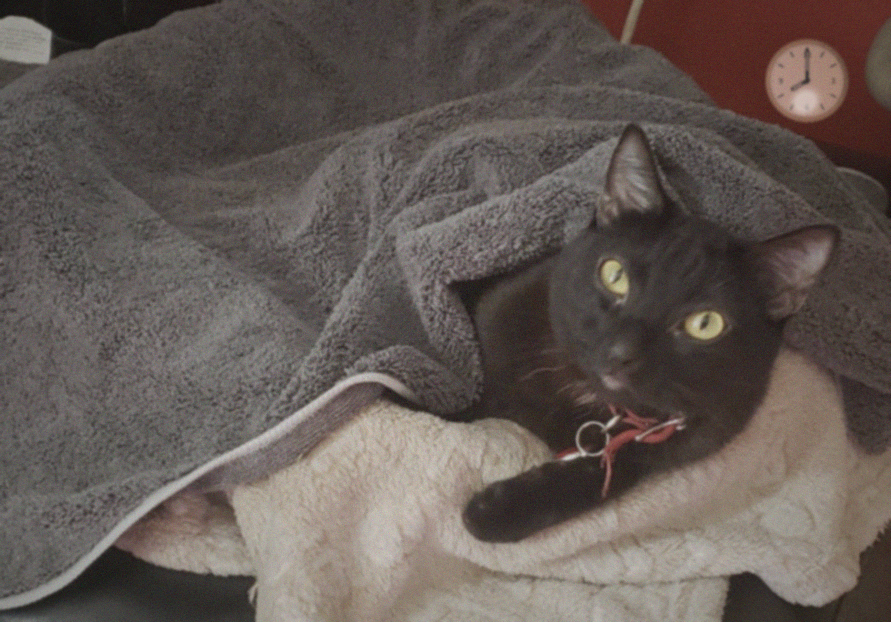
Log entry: 8,00
